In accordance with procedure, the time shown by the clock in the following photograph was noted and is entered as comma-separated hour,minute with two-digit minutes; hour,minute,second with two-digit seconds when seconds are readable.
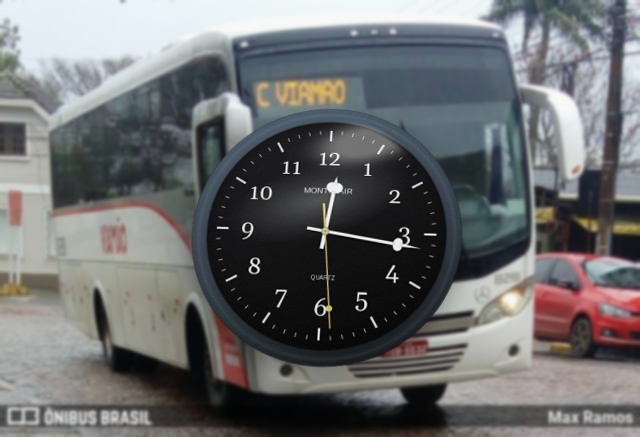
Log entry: 12,16,29
